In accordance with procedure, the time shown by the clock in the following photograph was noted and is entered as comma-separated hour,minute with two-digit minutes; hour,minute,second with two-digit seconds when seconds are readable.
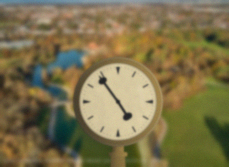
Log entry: 4,54
